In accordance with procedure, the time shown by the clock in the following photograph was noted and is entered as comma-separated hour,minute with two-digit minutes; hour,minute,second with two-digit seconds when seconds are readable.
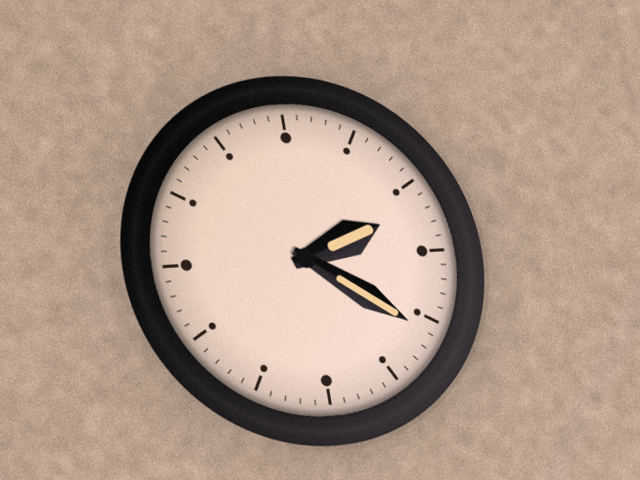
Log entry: 2,21
